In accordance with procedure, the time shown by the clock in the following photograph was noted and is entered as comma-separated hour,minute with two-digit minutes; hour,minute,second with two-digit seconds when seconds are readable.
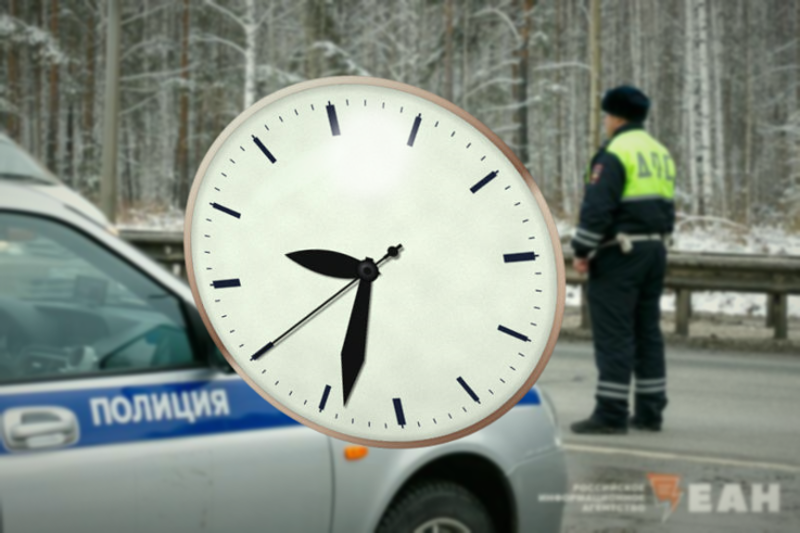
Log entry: 9,33,40
